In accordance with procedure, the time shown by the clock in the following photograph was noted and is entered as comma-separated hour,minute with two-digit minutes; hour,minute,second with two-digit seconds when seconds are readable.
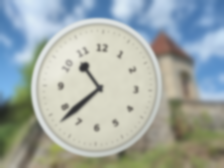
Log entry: 10,38
